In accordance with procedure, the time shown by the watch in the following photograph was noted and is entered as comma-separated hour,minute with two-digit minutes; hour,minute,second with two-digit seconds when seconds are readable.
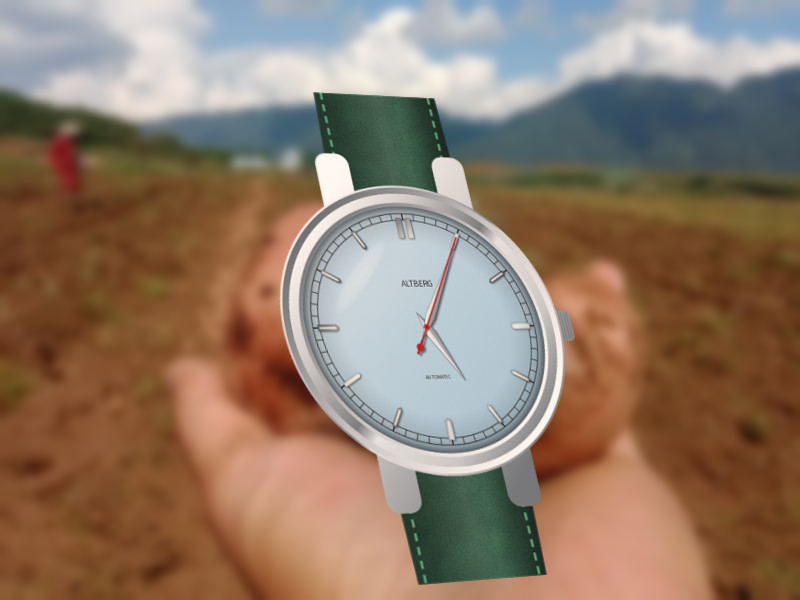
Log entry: 5,05,05
